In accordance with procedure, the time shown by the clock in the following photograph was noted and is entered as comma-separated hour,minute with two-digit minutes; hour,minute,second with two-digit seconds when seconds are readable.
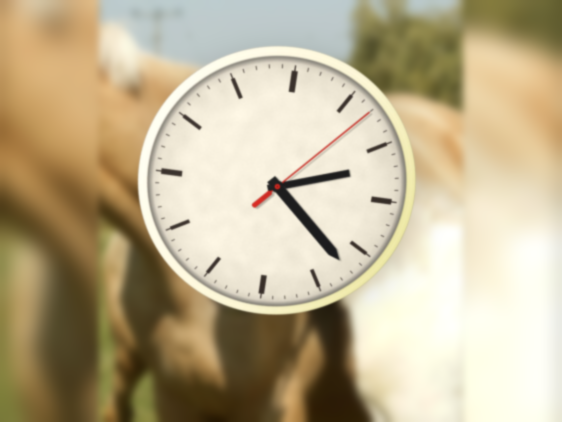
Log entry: 2,22,07
